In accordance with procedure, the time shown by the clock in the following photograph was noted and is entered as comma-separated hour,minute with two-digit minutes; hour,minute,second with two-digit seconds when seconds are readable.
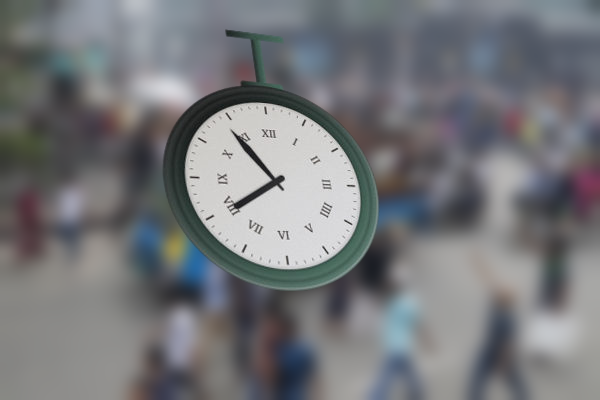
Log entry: 7,54
